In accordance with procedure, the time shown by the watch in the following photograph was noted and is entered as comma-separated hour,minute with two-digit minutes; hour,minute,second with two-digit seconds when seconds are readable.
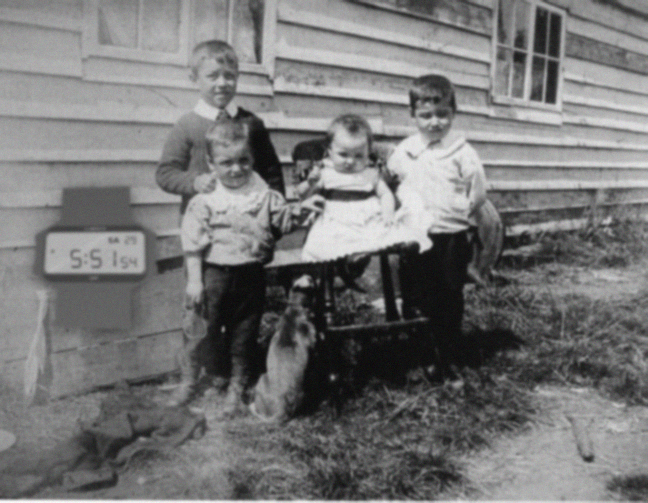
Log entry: 5,51
